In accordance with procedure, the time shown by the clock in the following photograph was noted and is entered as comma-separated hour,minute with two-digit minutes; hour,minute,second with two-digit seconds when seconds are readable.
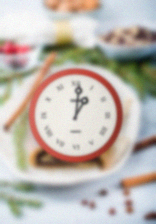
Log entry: 1,01
